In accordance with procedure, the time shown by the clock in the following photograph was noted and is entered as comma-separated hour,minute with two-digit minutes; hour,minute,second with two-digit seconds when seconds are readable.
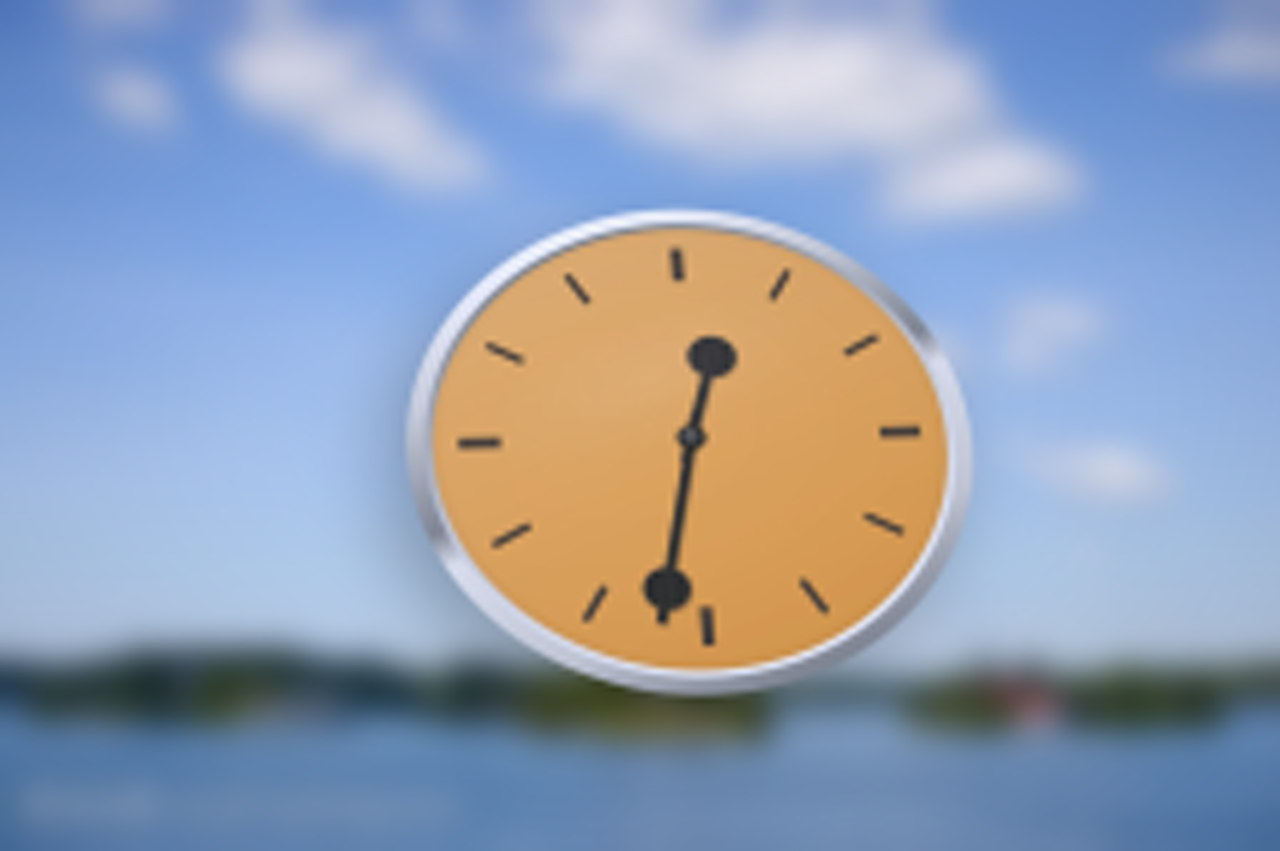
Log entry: 12,32
